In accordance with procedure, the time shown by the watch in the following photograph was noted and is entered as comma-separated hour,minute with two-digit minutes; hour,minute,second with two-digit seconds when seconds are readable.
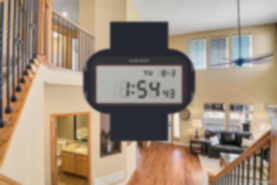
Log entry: 1,54
